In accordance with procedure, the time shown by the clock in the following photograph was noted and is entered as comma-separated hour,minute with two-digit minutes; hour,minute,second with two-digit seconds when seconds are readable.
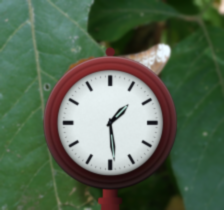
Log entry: 1,29
